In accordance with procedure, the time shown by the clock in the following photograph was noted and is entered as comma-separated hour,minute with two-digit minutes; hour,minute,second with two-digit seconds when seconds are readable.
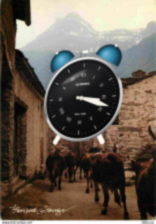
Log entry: 3,18
